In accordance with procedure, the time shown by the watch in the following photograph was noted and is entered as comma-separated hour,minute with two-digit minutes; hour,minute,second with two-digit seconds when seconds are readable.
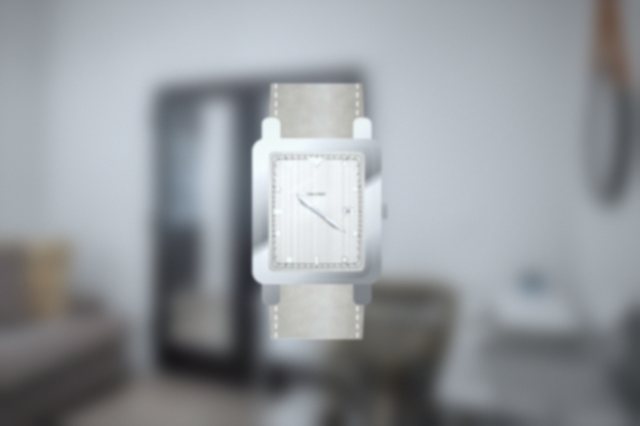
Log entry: 10,21
